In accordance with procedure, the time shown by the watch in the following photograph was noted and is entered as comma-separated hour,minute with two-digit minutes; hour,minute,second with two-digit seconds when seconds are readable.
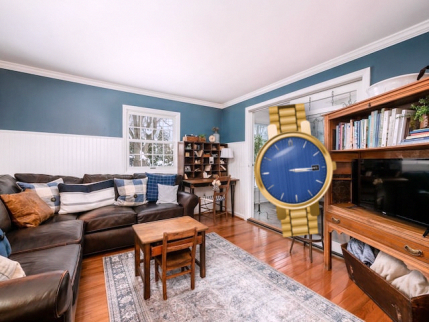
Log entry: 3,15
